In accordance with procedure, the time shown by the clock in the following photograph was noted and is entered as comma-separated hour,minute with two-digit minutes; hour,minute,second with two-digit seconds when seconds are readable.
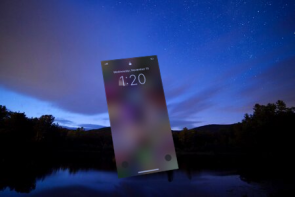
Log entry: 1,20
